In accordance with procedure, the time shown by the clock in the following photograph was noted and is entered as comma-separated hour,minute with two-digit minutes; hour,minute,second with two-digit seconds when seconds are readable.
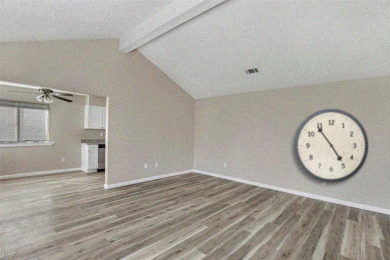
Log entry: 4,54
